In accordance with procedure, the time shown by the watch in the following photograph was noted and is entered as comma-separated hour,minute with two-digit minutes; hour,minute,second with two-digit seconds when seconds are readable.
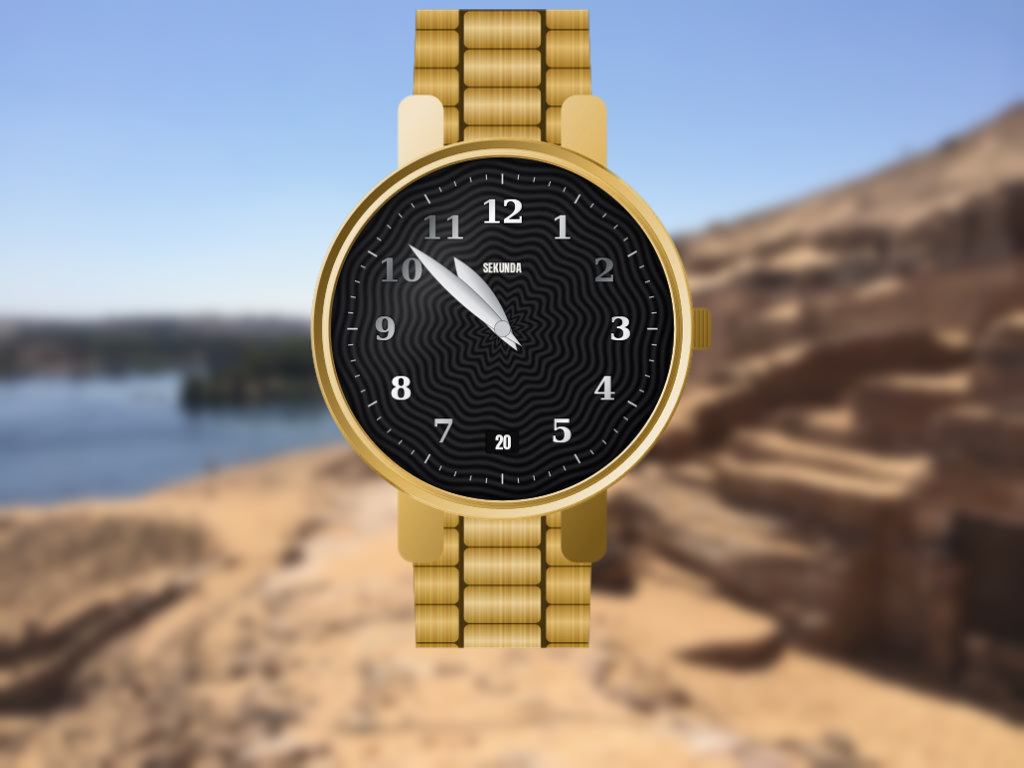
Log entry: 10,52
